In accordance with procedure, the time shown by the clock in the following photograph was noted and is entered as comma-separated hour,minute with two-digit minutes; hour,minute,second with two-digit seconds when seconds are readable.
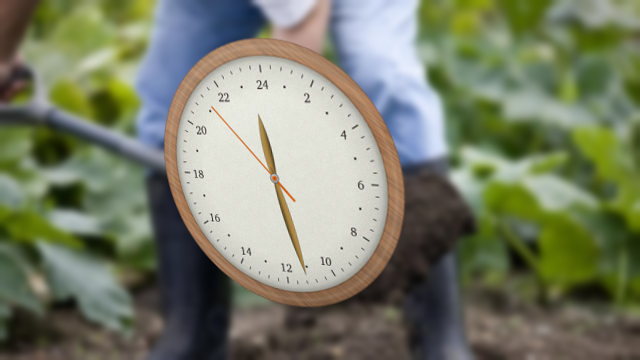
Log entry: 23,27,53
